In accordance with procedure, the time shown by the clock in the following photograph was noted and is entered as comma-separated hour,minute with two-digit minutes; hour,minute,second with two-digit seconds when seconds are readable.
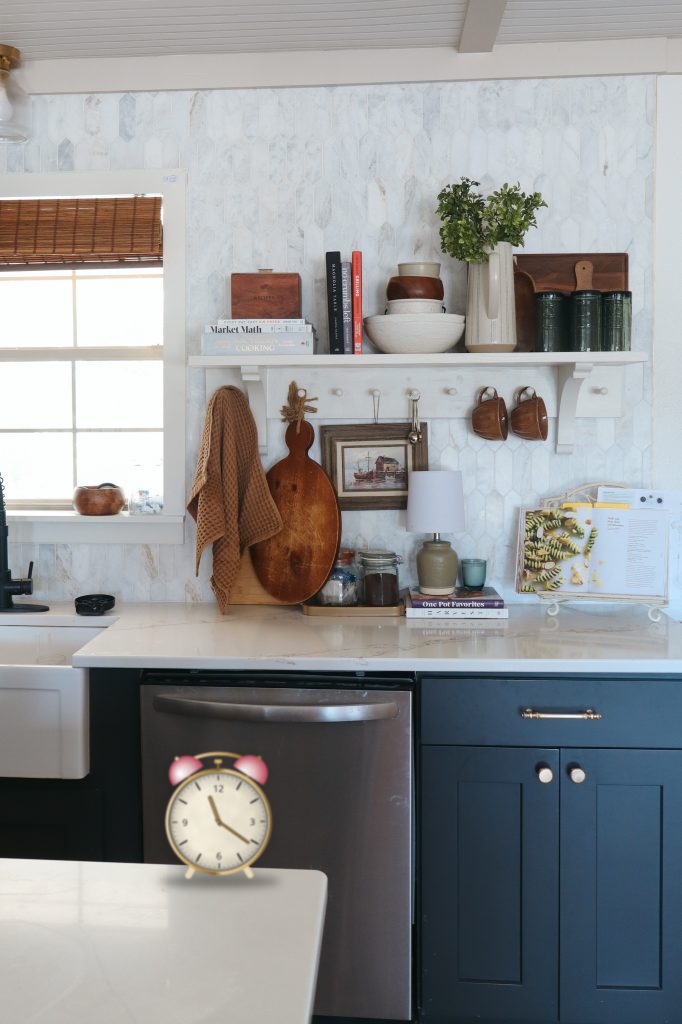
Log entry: 11,21
